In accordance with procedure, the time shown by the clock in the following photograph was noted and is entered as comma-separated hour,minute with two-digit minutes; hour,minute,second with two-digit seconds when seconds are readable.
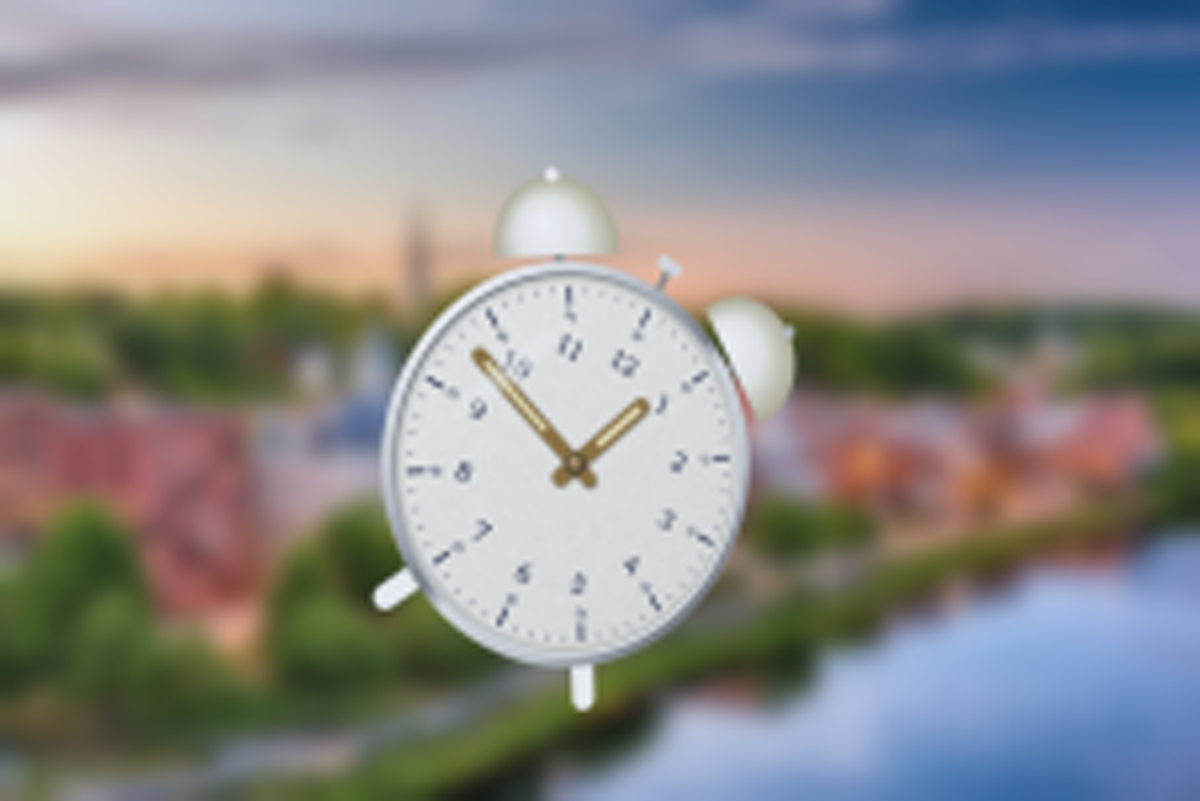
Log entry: 12,48
